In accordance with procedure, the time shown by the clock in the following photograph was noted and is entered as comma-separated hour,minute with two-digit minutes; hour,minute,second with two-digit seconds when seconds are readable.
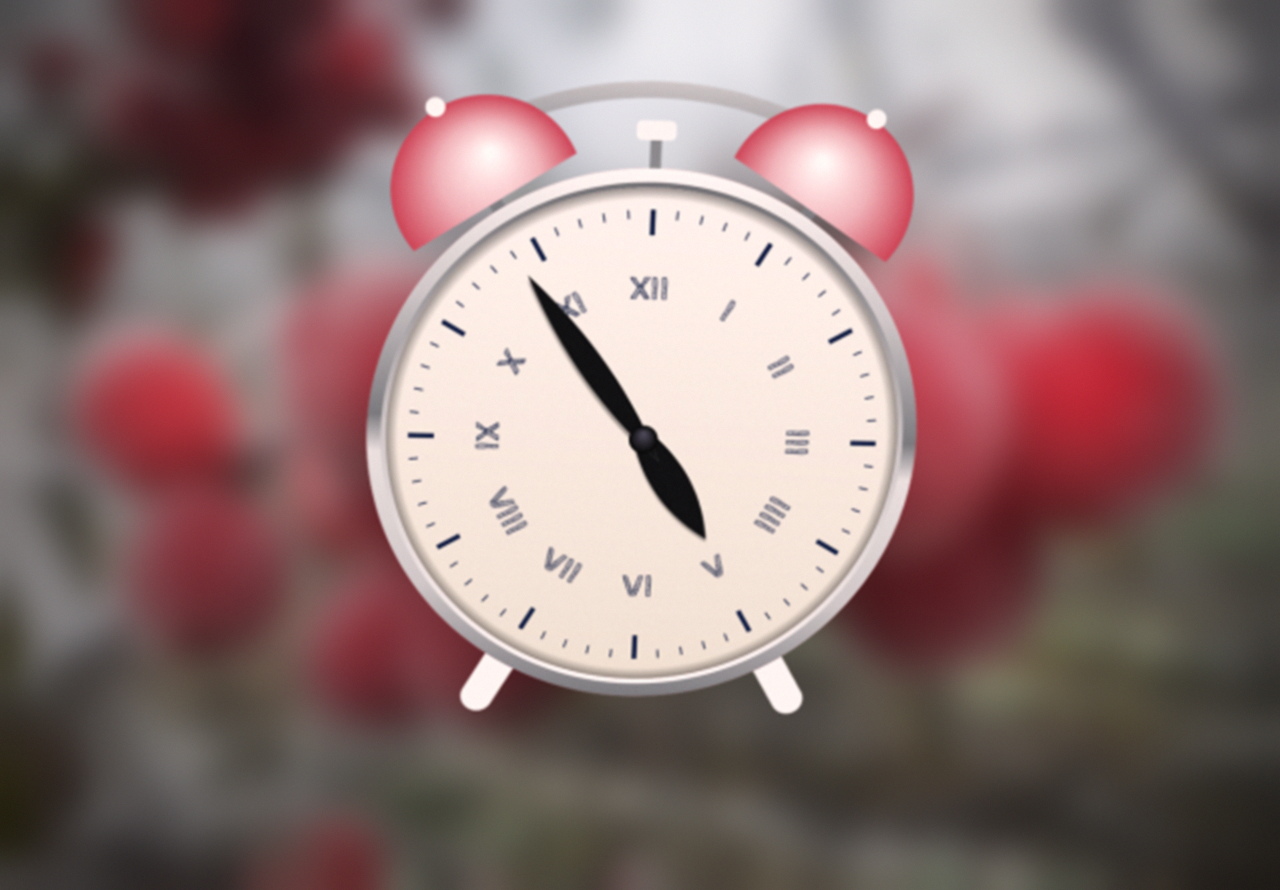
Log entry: 4,54
